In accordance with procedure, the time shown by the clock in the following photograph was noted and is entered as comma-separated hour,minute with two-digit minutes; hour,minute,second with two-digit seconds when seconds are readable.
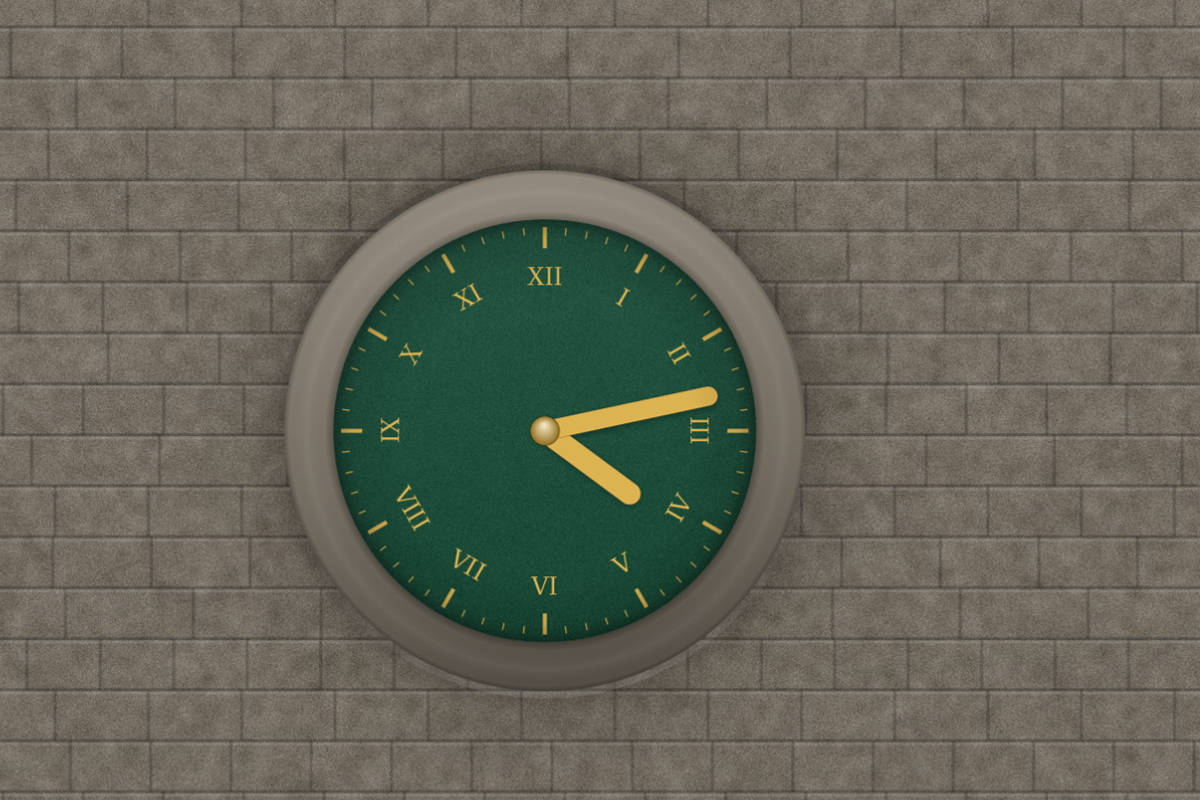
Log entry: 4,13
